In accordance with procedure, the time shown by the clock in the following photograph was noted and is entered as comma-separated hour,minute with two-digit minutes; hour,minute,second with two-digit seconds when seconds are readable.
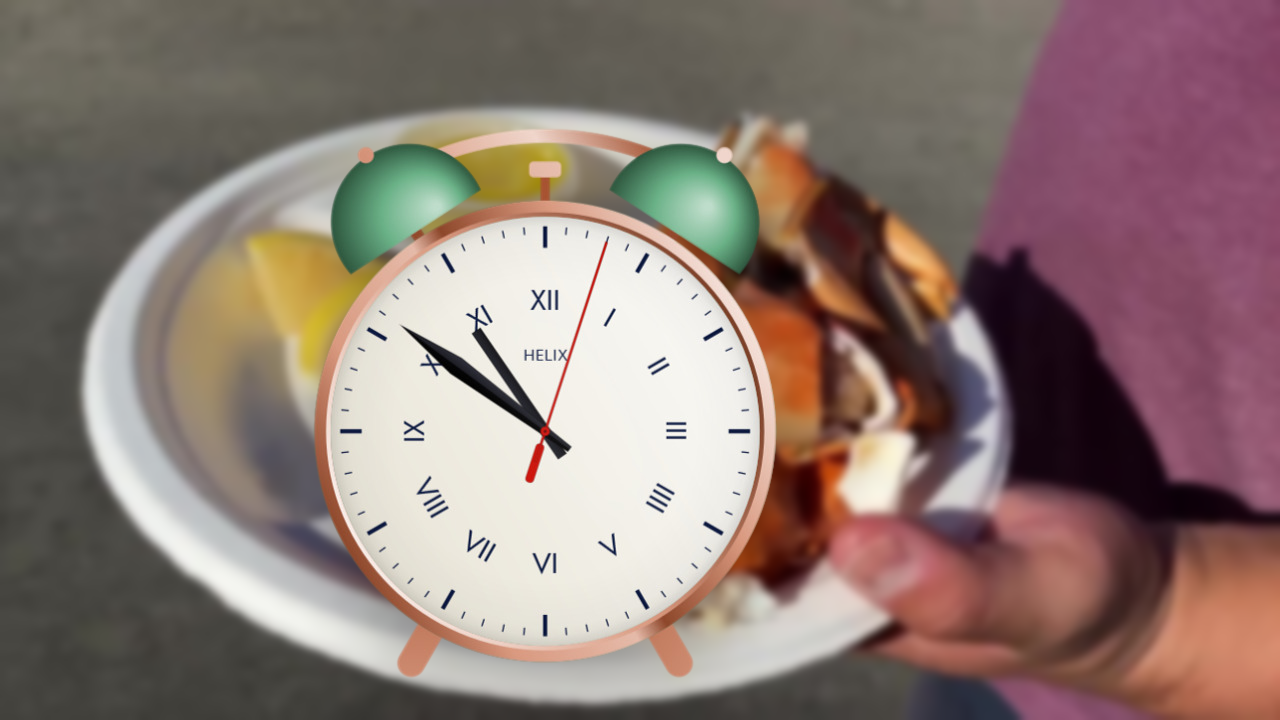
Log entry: 10,51,03
